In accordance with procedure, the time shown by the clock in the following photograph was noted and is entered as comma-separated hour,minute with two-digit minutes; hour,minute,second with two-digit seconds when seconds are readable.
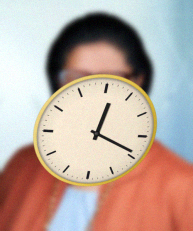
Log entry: 12,19
